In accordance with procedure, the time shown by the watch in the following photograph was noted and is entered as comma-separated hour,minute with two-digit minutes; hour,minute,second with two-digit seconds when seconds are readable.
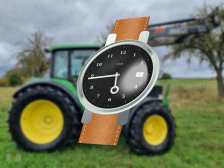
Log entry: 5,44
